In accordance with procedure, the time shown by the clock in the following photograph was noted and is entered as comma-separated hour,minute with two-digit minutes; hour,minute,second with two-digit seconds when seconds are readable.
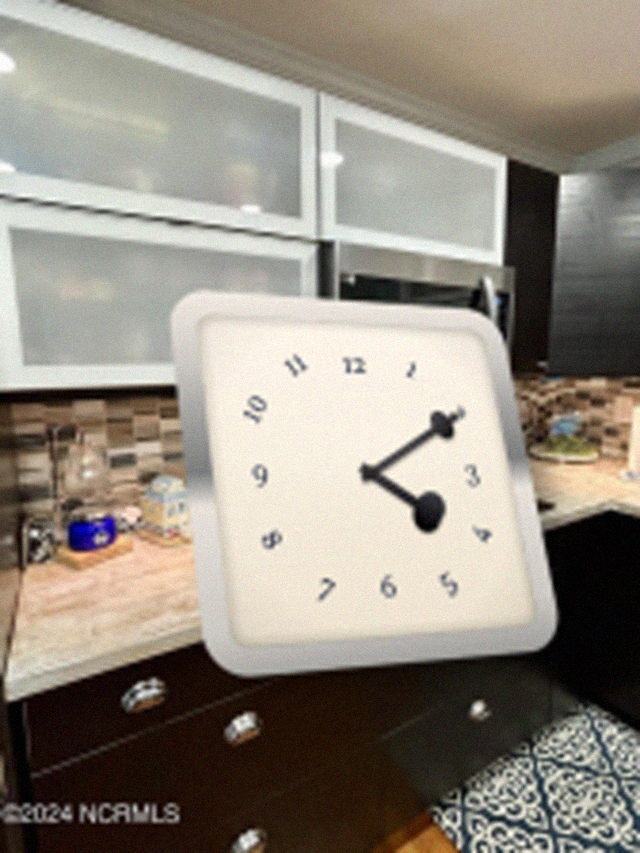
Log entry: 4,10
